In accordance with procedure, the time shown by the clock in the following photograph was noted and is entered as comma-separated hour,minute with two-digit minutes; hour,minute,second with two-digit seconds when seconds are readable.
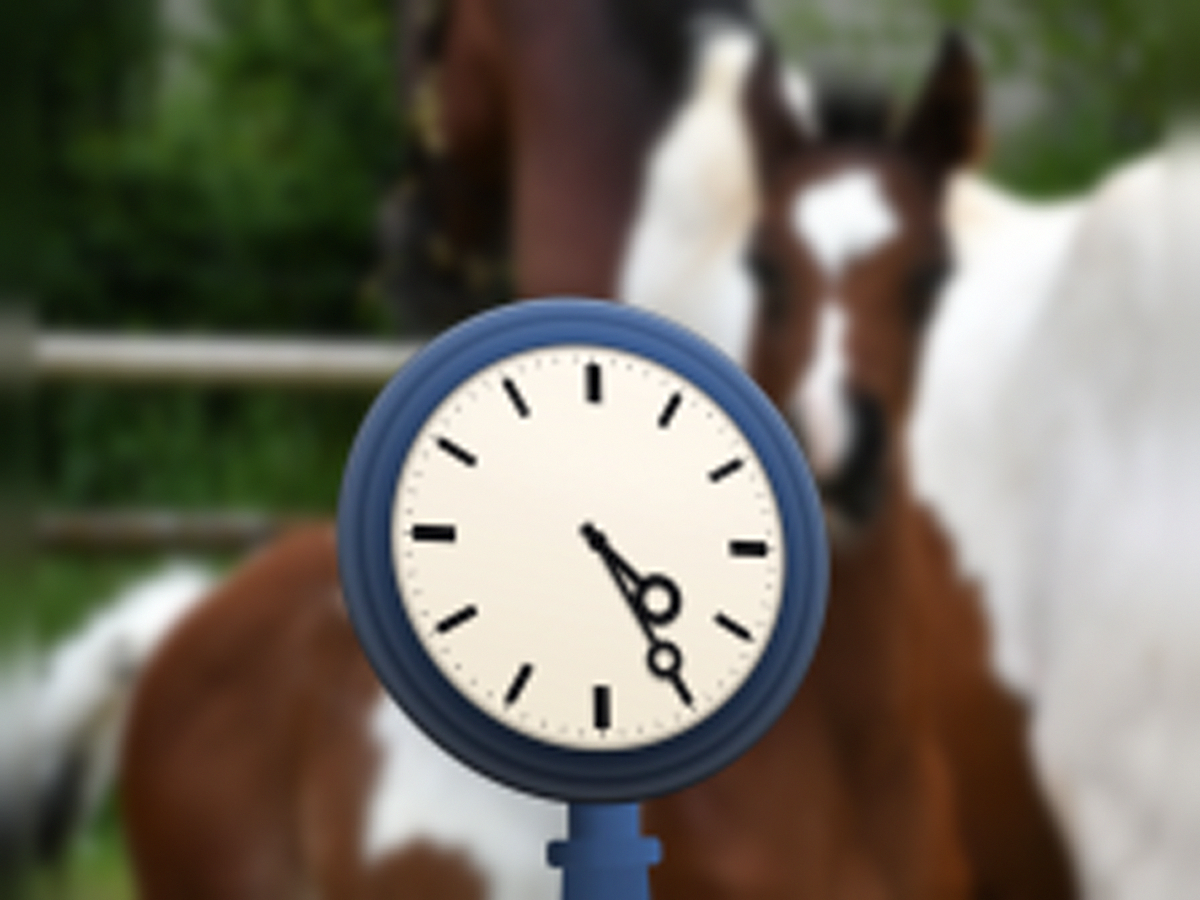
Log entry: 4,25
